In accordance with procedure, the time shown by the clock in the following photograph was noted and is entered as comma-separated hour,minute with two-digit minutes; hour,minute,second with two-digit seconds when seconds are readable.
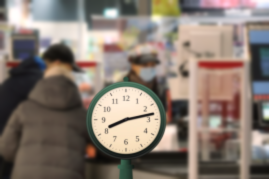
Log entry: 8,13
